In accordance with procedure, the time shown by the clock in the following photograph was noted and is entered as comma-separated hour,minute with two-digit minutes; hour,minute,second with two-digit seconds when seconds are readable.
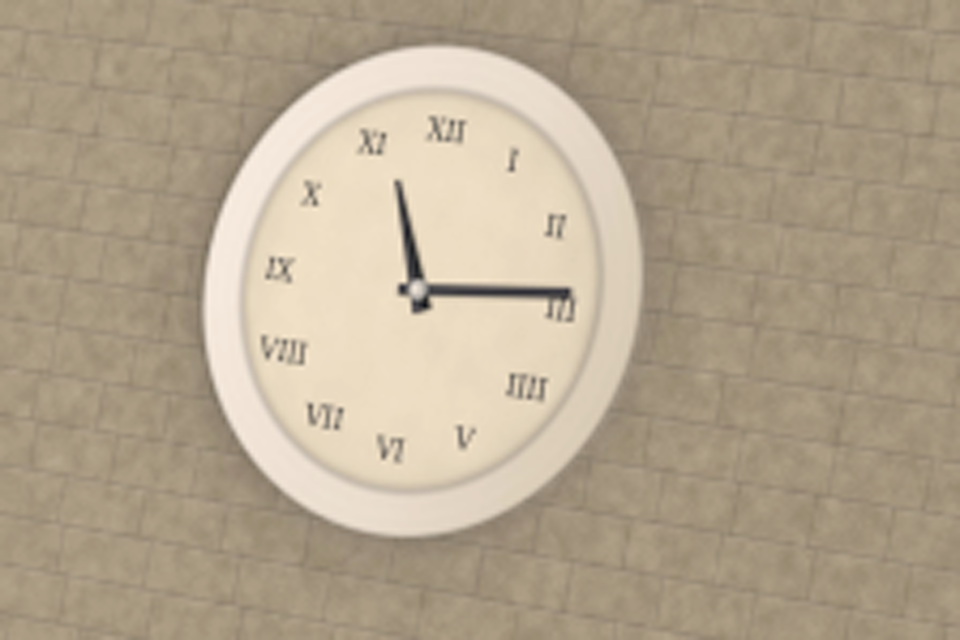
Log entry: 11,14
